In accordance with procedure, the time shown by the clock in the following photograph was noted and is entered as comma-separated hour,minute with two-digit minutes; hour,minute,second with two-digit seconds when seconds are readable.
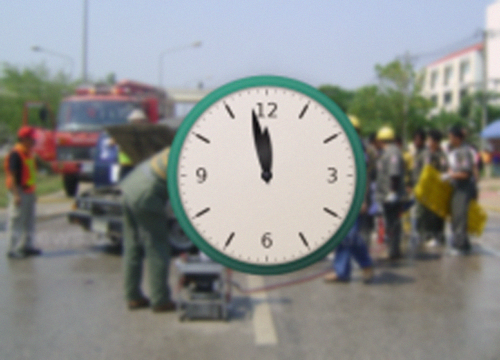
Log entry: 11,58
